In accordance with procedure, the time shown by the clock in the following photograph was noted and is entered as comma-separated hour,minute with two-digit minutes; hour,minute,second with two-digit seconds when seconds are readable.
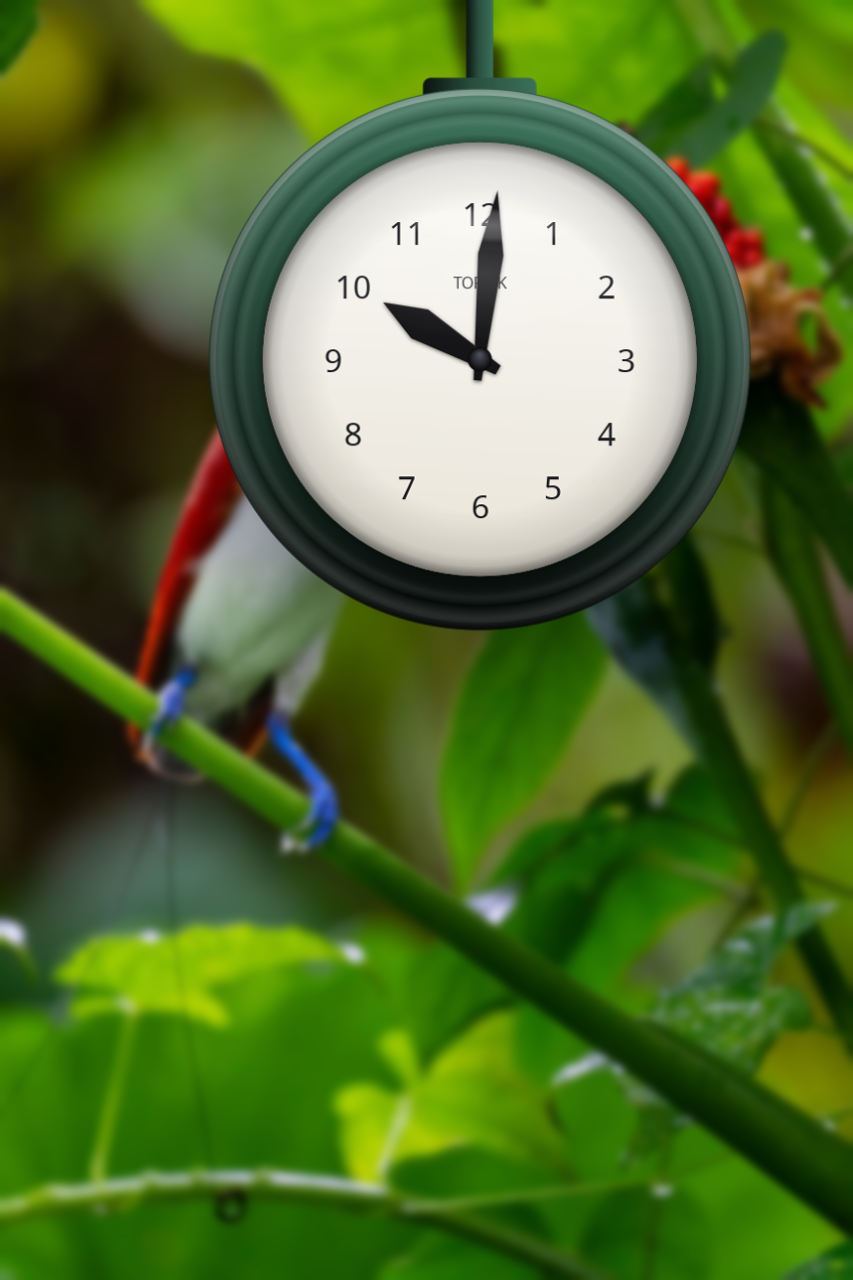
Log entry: 10,01
